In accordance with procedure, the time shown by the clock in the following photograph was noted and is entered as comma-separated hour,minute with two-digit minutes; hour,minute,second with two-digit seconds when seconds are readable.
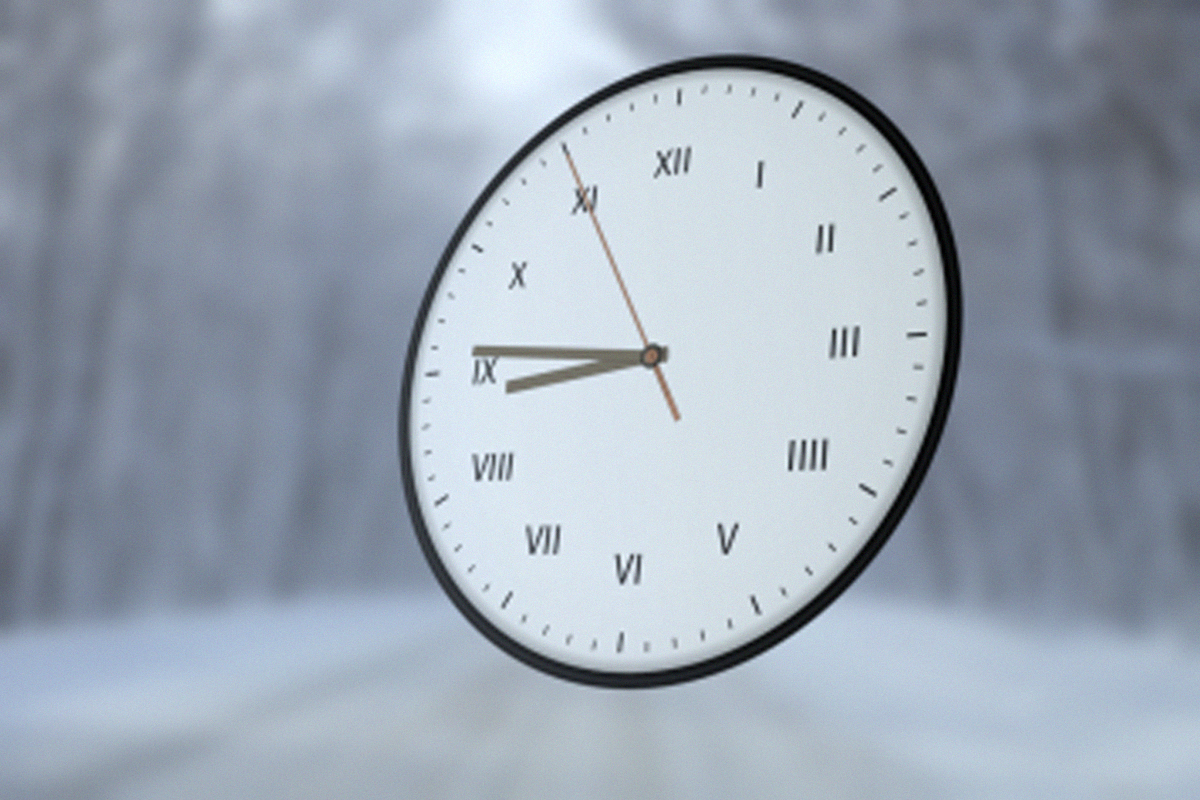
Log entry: 8,45,55
